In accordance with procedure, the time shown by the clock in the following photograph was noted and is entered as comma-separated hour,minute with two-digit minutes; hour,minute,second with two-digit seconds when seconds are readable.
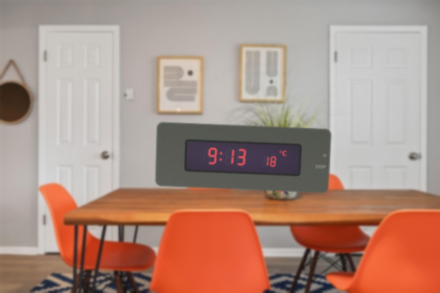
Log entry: 9,13
